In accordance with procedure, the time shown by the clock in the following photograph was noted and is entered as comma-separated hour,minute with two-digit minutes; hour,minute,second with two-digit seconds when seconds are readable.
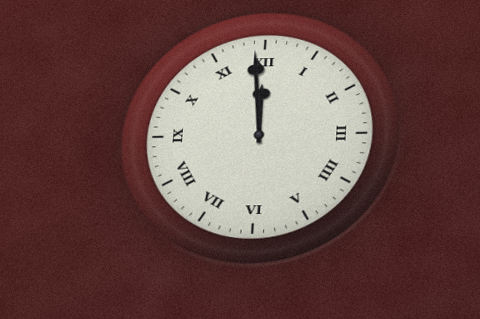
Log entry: 11,59
